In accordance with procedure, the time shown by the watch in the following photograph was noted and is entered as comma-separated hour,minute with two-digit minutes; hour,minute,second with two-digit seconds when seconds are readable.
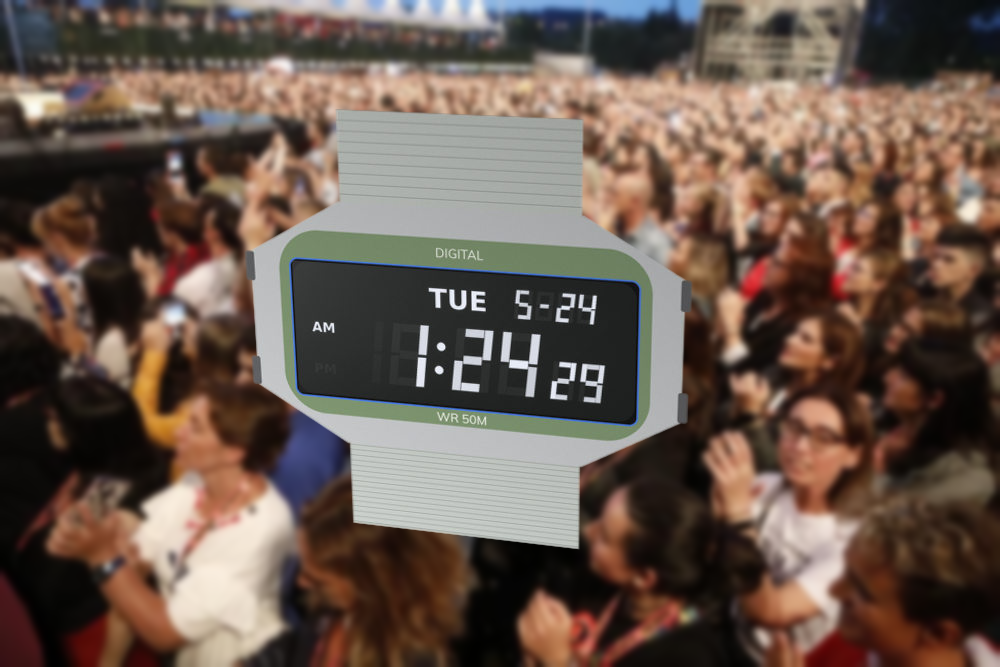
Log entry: 1,24,29
